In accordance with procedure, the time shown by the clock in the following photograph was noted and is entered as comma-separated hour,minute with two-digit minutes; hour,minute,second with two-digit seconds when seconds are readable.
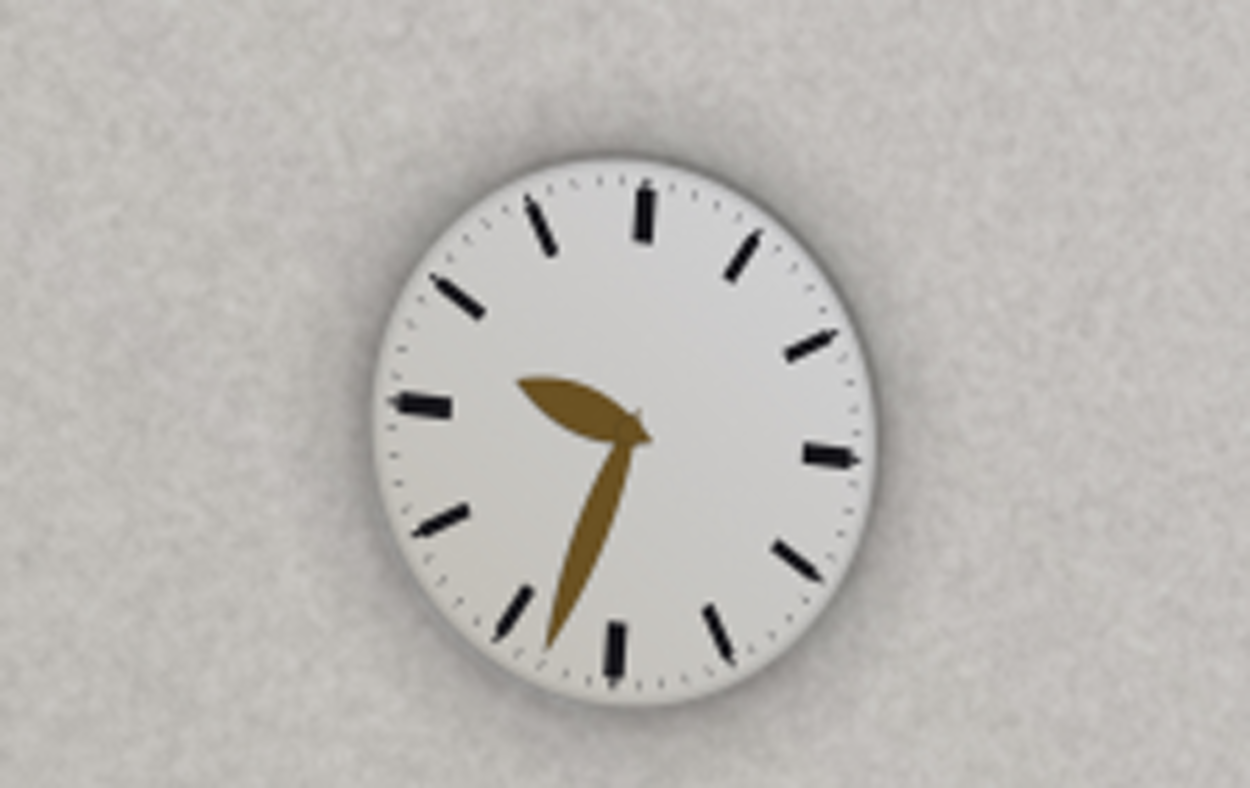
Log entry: 9,33
